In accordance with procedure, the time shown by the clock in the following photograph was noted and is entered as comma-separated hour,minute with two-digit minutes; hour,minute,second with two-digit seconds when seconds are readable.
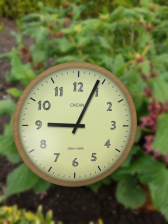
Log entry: 9,04
